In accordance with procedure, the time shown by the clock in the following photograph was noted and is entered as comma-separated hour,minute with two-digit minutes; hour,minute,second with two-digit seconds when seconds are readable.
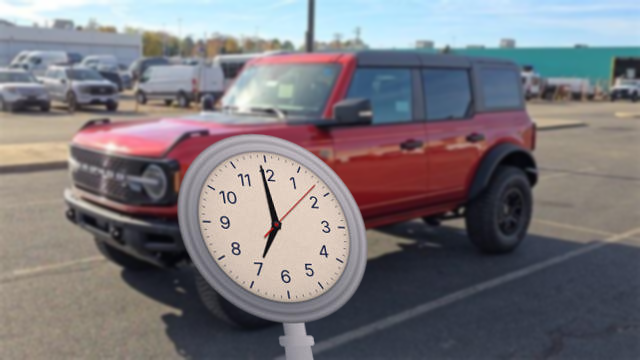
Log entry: 6,59,08
